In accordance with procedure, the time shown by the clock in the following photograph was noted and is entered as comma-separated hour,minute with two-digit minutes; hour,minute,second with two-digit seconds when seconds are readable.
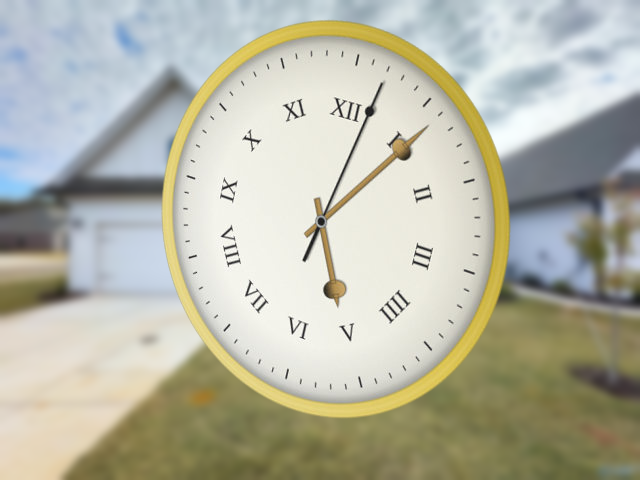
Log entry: 5,06,02
